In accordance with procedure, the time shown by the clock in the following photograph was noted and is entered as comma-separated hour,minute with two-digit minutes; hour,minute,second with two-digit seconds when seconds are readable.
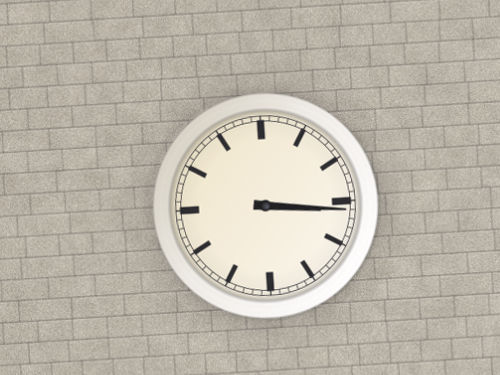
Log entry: 3,16
